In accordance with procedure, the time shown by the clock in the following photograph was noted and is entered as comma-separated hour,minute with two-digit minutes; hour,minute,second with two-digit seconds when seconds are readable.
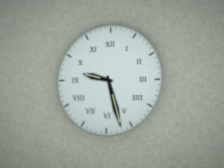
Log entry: 9,27
